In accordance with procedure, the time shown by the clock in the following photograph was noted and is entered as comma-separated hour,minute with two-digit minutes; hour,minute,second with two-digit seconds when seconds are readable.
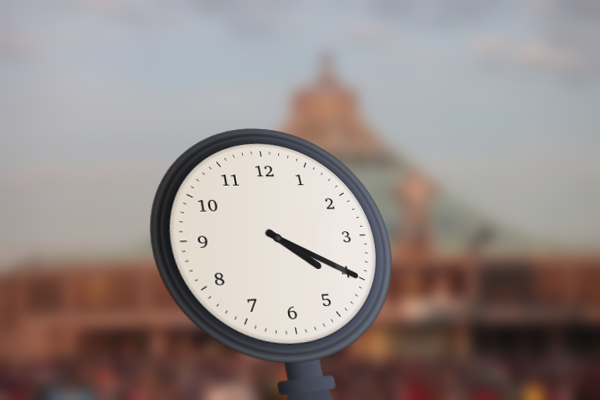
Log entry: 4,20
